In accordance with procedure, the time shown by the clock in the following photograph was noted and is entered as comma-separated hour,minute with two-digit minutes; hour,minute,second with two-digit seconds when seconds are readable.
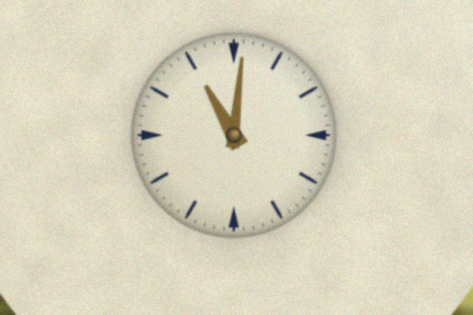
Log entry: 11,01
